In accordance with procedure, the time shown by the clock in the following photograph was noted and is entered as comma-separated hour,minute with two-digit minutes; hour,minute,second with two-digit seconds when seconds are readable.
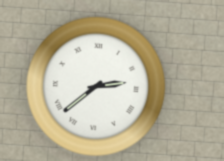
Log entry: 2,38
